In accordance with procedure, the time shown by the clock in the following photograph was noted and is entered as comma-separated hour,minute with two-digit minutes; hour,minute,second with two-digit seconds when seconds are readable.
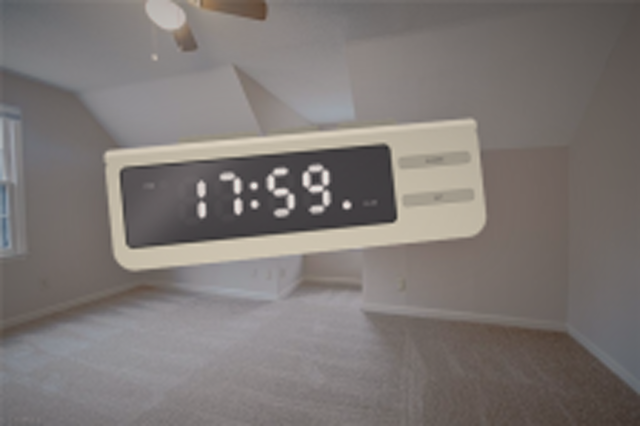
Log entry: 17,59
